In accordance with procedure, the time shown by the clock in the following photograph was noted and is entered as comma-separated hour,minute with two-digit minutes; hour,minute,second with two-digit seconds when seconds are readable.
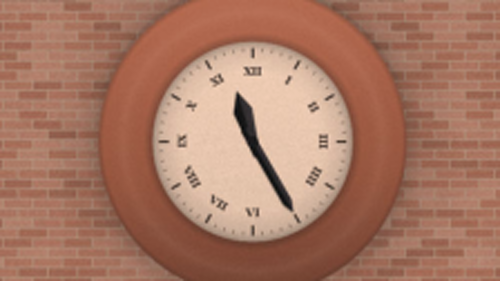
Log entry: 11,25
